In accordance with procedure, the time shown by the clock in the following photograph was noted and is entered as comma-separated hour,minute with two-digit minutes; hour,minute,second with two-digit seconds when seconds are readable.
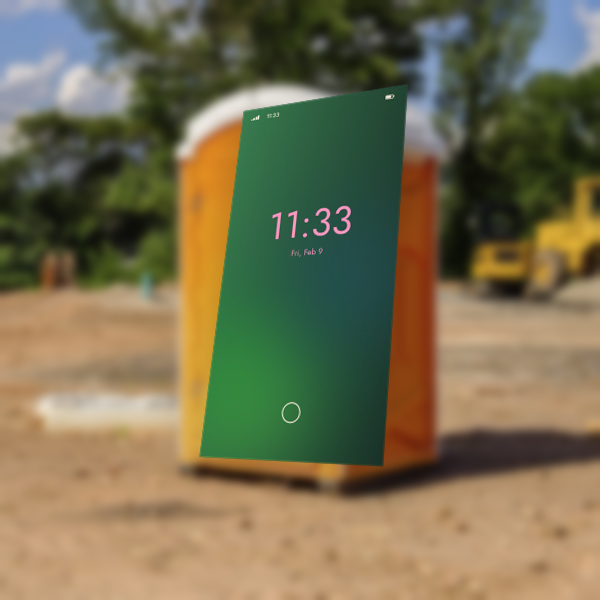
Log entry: 11,33
